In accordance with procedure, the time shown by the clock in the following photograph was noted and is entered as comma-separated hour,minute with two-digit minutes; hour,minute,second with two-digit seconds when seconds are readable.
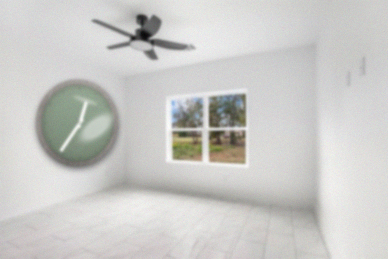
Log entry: 12,36
